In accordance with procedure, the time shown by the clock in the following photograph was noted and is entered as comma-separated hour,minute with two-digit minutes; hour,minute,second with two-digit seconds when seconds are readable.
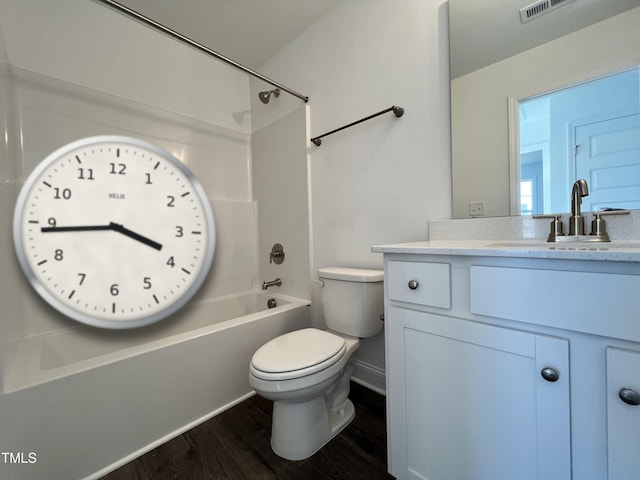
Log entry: 3,44
